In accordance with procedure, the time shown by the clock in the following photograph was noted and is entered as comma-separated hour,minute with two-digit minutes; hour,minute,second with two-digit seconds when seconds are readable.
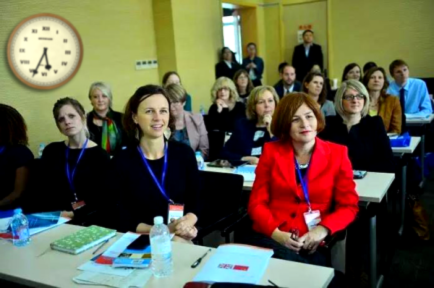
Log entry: 5,34
